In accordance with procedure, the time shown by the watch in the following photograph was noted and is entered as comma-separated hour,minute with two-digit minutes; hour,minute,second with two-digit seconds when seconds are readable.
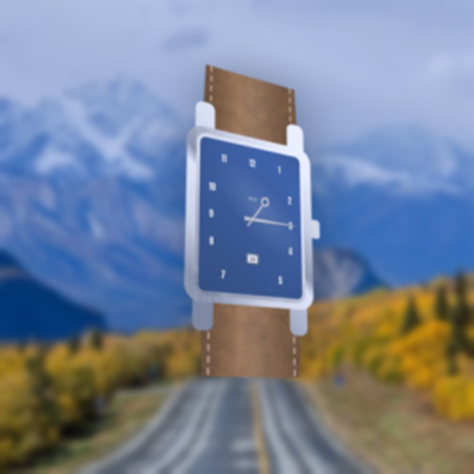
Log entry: 1,15
